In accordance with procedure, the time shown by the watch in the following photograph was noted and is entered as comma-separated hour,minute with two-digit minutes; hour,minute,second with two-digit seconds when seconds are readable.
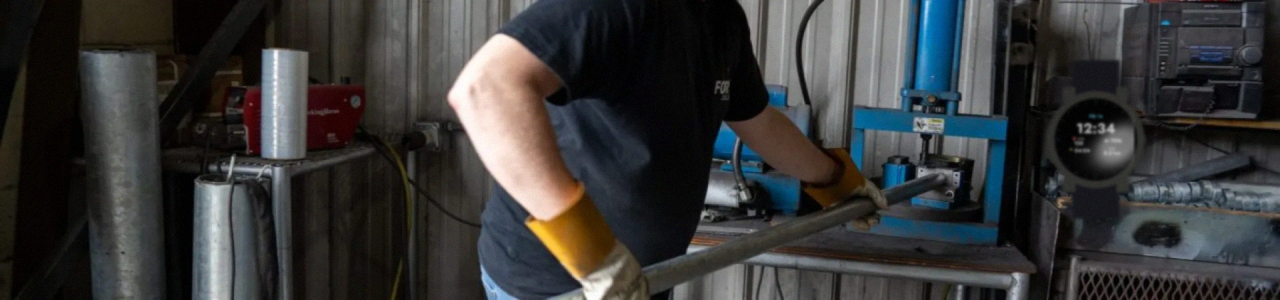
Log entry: 12,34
